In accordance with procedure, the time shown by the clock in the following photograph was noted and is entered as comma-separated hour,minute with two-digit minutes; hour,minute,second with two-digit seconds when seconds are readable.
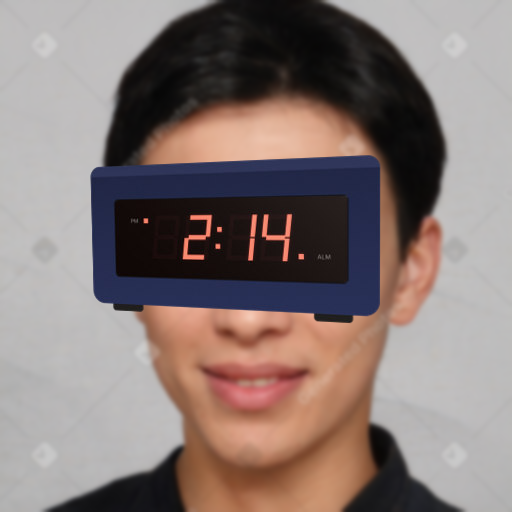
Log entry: 2,14
